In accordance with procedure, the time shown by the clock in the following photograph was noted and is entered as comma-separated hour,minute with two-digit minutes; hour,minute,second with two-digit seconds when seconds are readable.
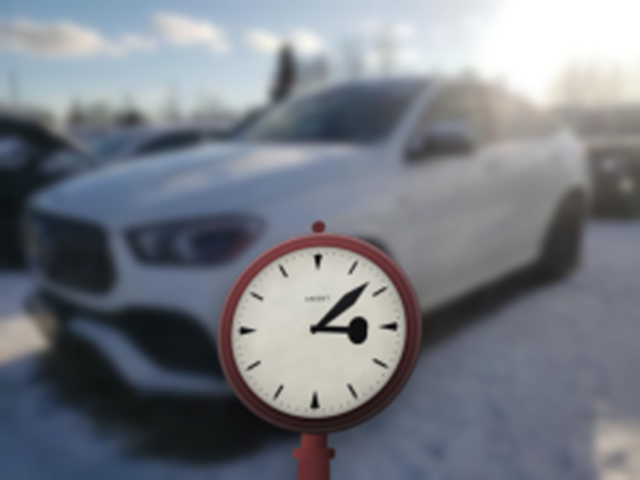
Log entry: 3,08
